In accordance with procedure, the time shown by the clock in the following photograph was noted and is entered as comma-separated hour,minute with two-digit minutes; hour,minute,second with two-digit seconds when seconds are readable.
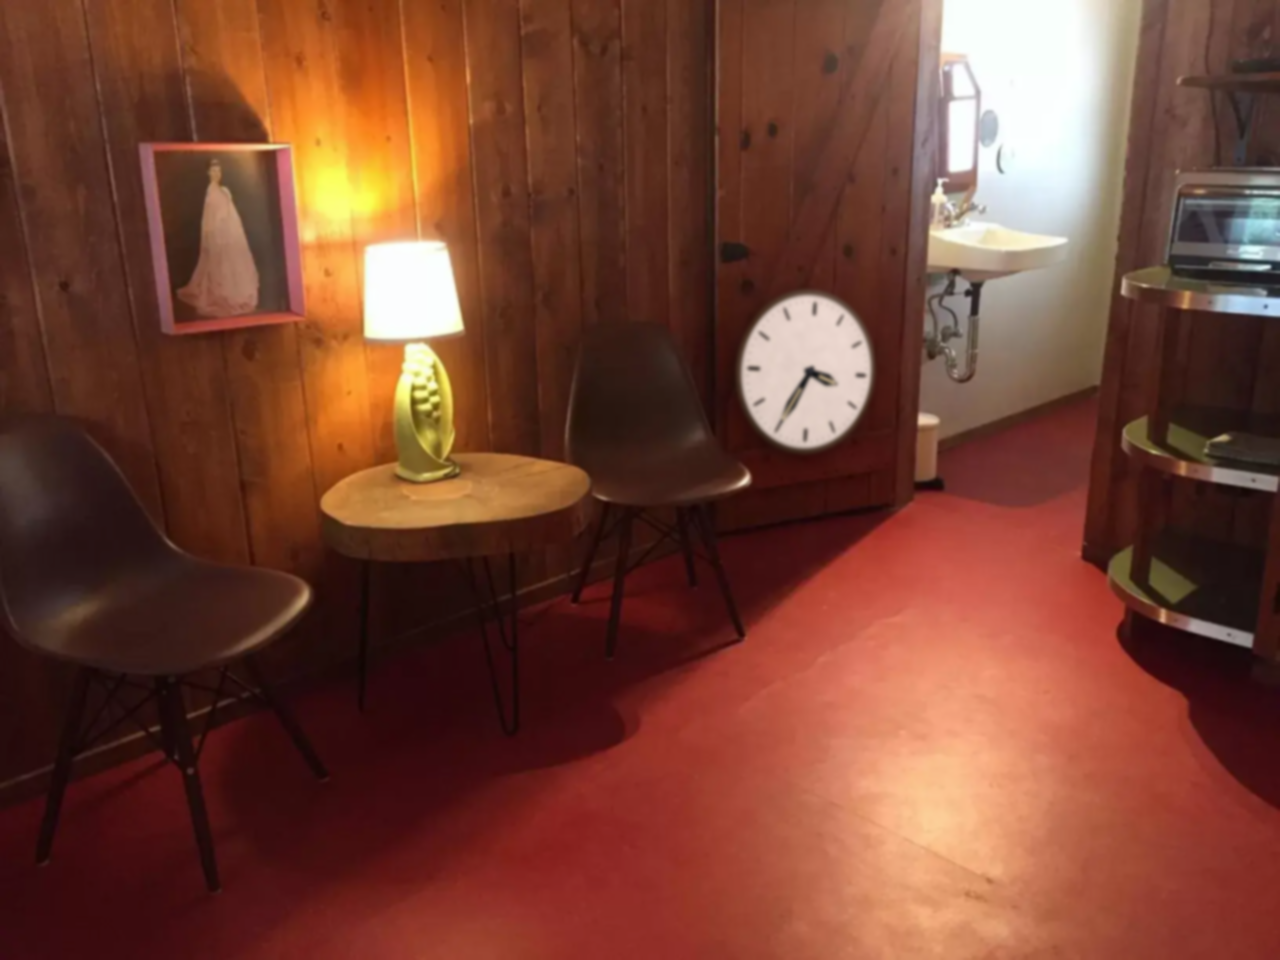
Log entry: 3,35
